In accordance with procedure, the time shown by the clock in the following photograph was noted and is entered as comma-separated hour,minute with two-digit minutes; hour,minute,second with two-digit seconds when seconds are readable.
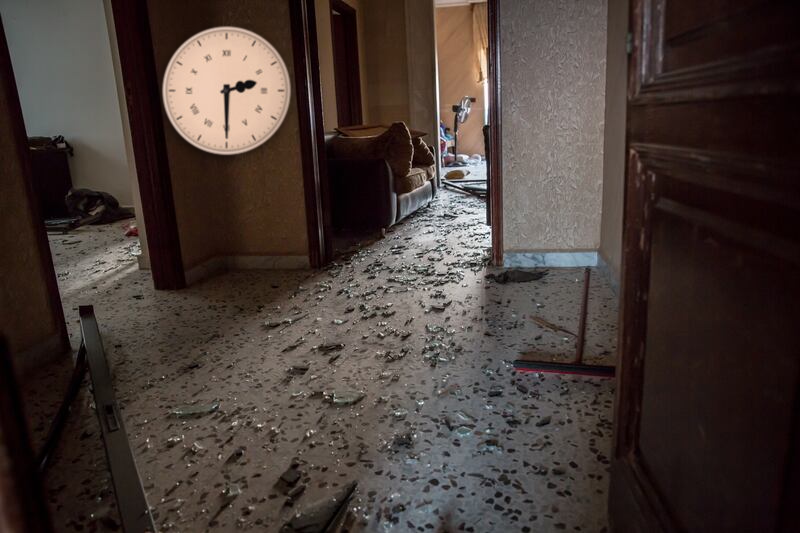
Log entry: 2,30
